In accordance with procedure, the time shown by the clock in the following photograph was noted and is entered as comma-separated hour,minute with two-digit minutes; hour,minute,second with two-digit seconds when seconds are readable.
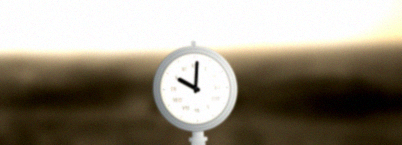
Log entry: 10,01
